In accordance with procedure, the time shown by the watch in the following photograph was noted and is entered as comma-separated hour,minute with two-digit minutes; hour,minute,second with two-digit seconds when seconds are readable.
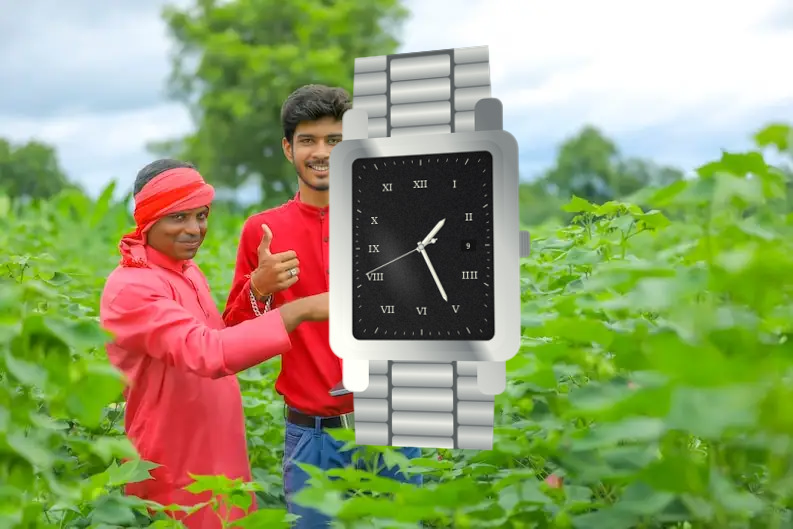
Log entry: 1,25,41
